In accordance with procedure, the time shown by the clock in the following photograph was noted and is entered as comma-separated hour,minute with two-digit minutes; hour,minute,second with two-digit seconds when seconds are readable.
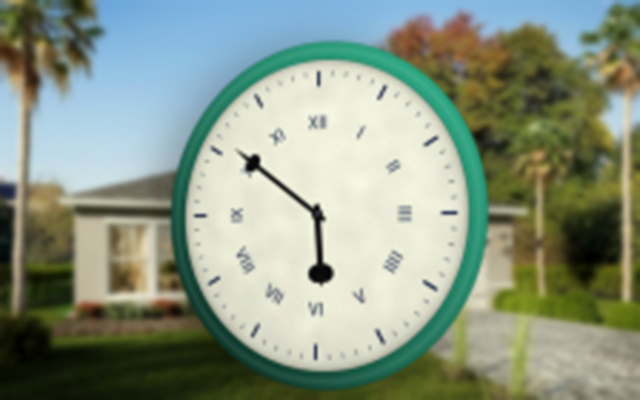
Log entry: 5,51
